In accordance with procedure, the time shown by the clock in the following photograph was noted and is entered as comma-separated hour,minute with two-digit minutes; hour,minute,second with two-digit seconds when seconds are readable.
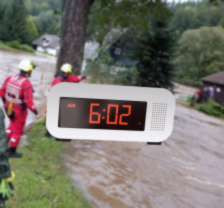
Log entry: 6,02
